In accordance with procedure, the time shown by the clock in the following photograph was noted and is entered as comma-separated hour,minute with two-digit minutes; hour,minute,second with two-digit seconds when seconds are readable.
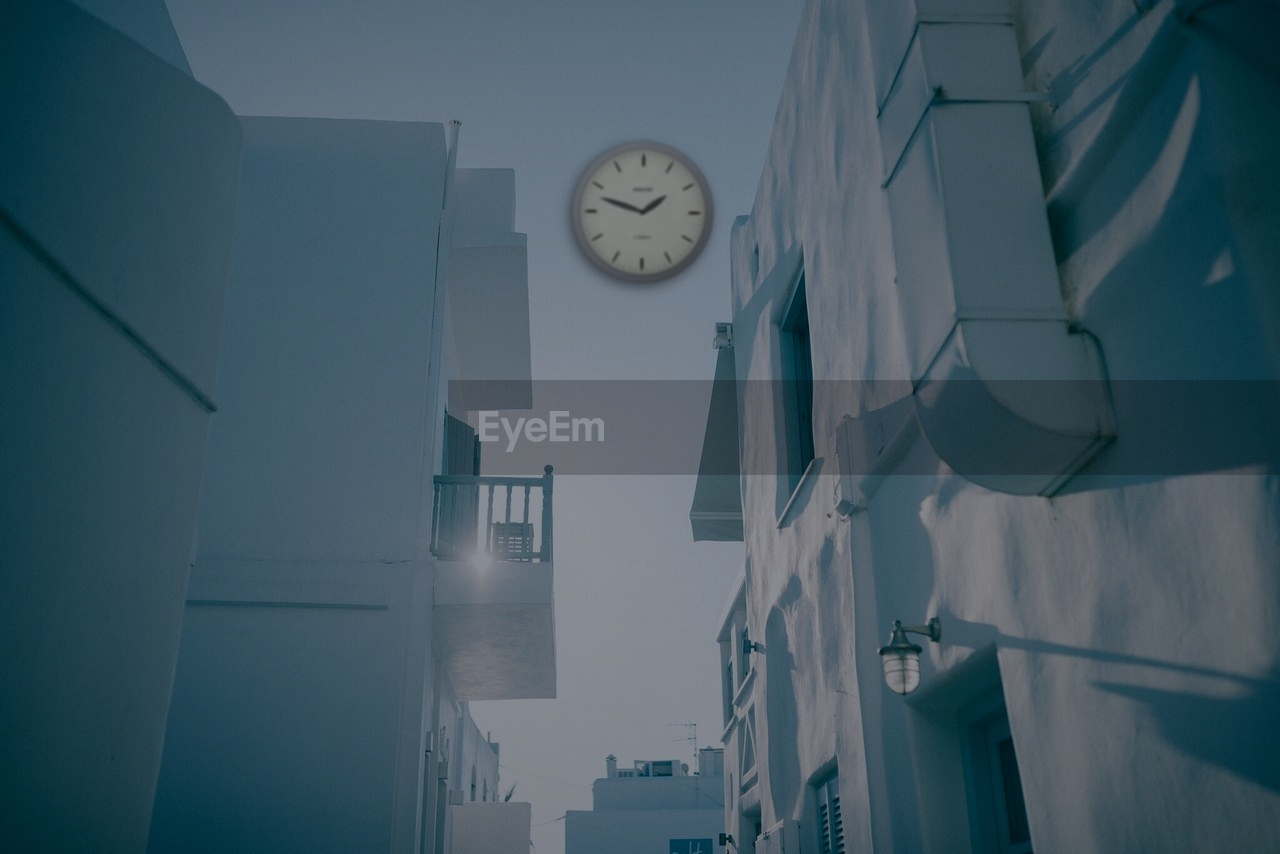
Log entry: 1,48
